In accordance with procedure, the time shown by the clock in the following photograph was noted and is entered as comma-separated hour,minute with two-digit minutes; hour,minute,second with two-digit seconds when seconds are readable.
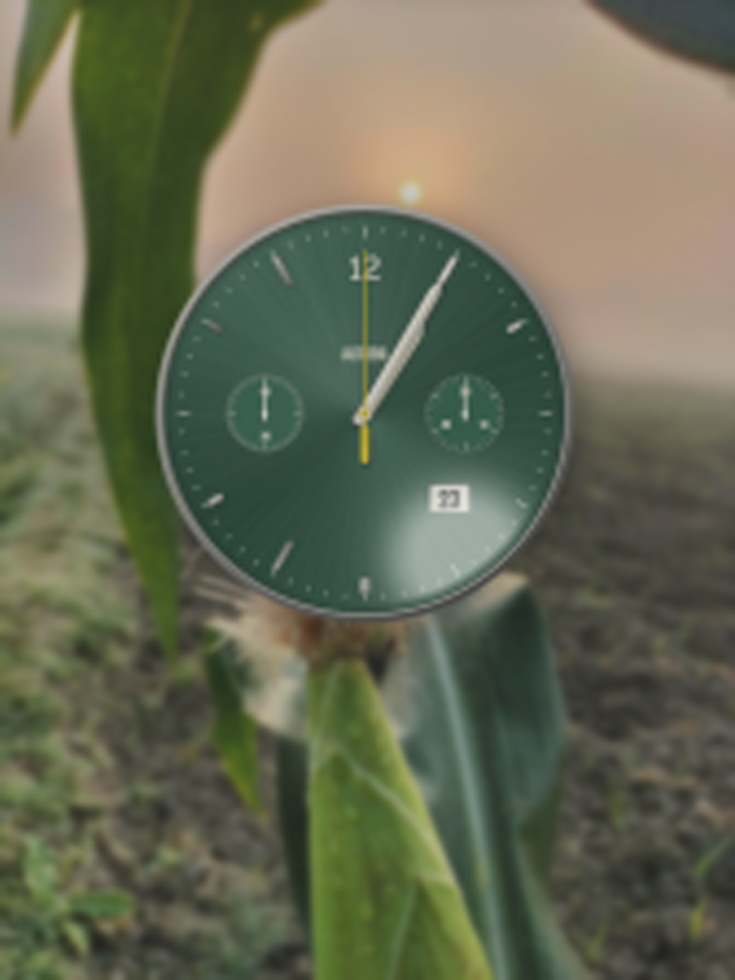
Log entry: 1,05
